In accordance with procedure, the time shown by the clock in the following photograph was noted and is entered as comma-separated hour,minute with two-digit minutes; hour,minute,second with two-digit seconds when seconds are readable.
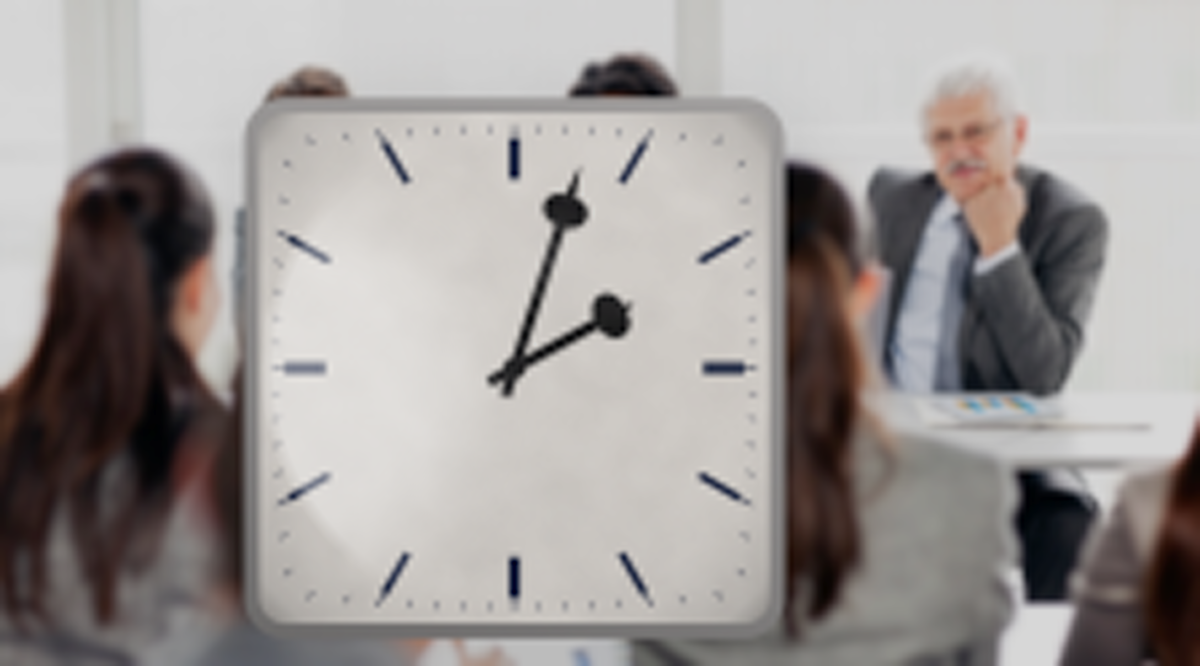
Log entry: 2,03
